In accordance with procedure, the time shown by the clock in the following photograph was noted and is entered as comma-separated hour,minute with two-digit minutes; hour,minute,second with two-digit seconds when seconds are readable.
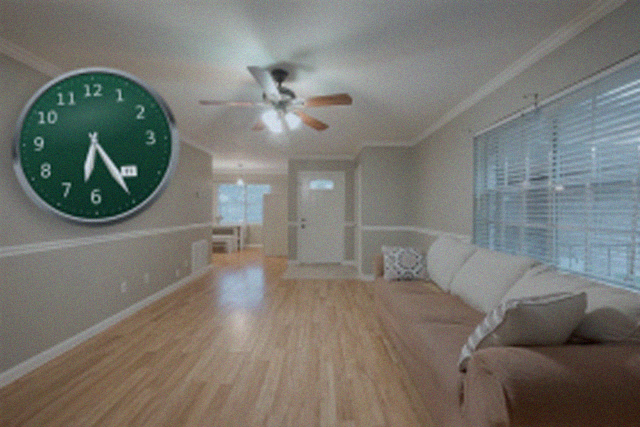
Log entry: 6,25
